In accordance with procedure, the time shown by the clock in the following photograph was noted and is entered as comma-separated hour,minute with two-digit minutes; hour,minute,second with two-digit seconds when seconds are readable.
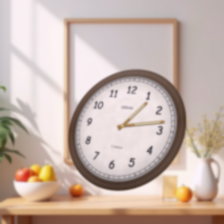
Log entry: 1,13
